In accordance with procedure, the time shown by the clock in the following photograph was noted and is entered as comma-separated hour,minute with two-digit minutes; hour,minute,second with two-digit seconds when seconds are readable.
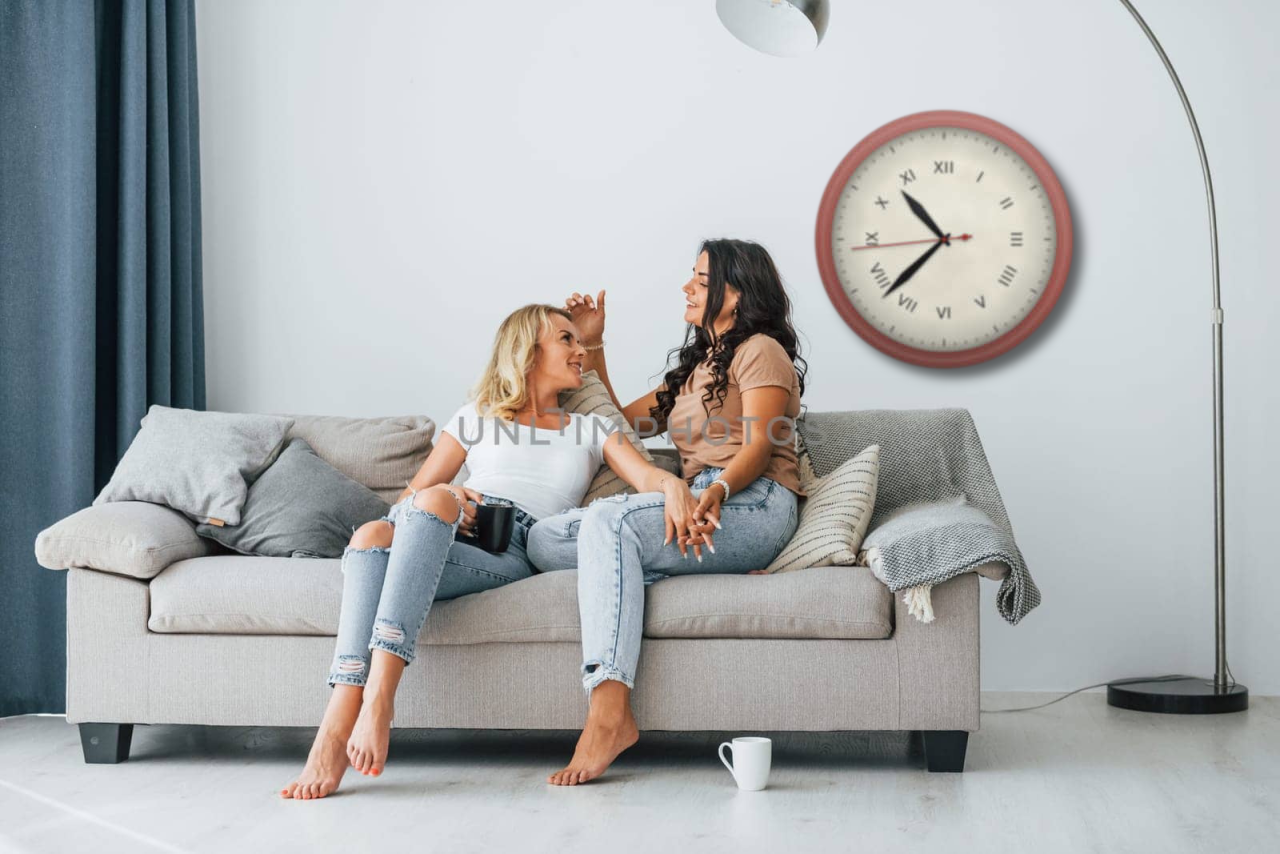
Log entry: 10,37,44
